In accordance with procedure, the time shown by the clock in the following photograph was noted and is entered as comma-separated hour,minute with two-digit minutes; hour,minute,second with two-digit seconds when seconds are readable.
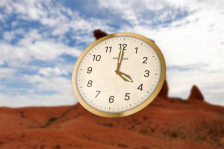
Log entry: 4,00
